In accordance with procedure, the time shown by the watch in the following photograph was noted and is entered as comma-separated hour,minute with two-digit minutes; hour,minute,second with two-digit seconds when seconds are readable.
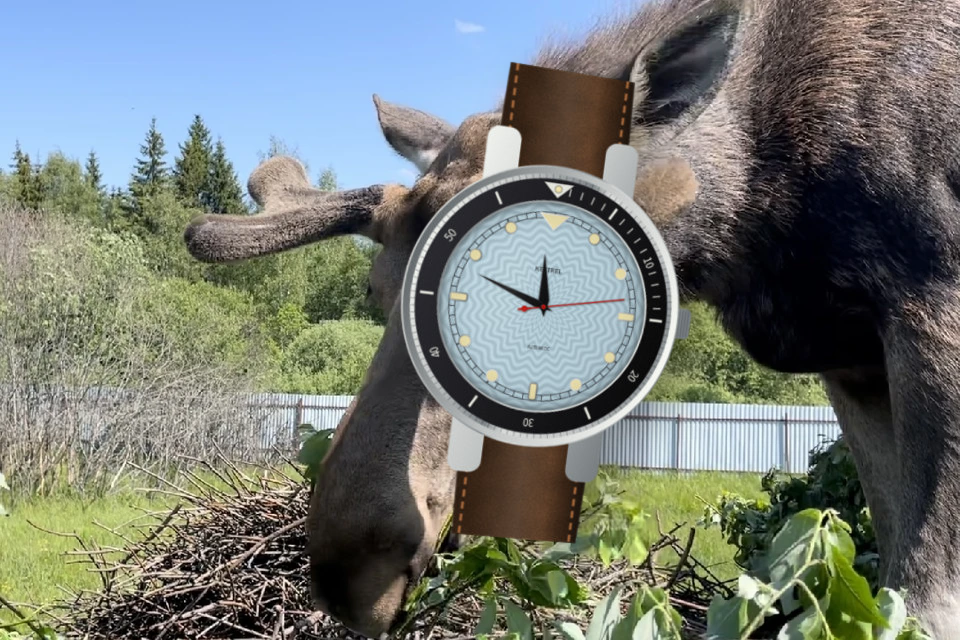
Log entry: 11,48,13
